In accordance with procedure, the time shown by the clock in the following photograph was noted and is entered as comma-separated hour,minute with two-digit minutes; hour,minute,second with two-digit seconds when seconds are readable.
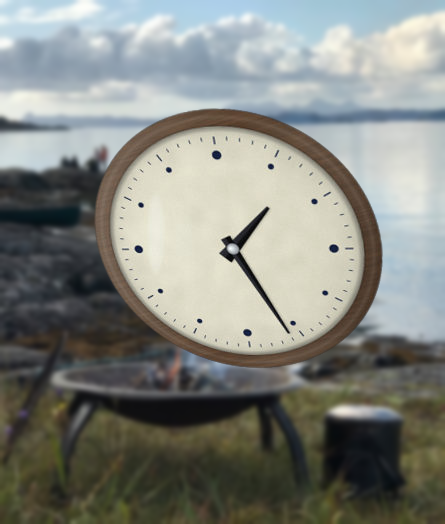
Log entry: 1,26
